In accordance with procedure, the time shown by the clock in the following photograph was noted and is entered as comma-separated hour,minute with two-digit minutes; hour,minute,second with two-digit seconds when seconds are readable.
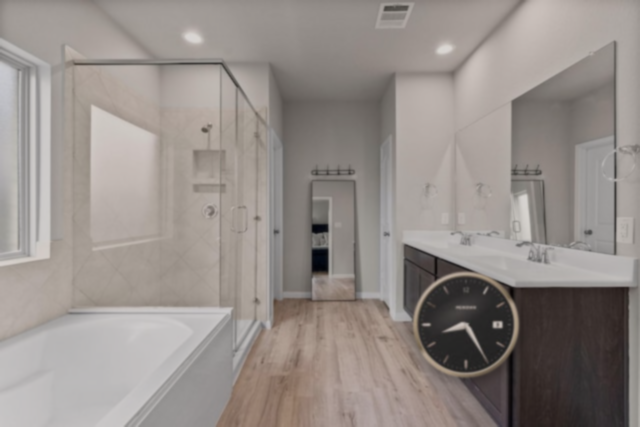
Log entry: 8,25
